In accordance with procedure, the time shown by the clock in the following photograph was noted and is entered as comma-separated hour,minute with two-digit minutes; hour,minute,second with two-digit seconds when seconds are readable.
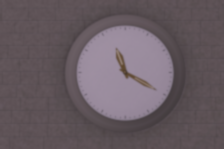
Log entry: 11,20
